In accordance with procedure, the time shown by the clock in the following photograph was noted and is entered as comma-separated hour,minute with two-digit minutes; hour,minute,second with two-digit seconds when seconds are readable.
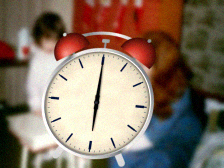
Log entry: 6,00
